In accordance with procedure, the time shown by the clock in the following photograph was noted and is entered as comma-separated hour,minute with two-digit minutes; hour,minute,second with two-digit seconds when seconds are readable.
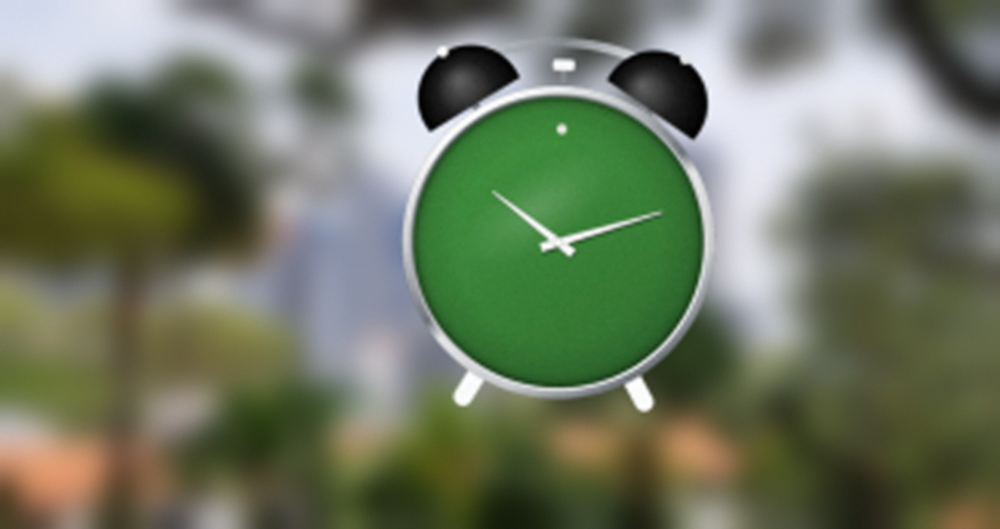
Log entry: 10,12
